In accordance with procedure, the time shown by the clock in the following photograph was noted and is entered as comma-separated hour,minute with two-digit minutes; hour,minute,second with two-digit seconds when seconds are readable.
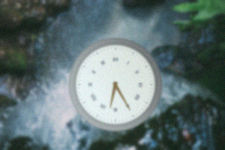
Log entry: 6,25
